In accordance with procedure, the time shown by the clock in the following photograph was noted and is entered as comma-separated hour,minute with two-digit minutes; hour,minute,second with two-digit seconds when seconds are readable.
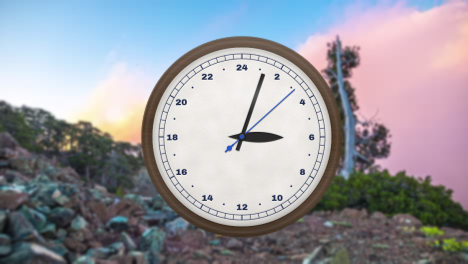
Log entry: 6,03,08
